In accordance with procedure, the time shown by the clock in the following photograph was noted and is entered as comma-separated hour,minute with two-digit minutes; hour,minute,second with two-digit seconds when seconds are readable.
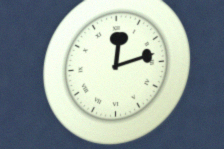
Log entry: 12,13
